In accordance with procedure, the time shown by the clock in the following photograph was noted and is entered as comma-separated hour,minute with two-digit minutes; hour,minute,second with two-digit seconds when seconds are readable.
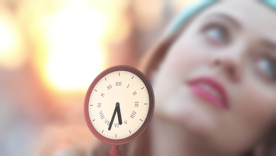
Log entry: 5,33
